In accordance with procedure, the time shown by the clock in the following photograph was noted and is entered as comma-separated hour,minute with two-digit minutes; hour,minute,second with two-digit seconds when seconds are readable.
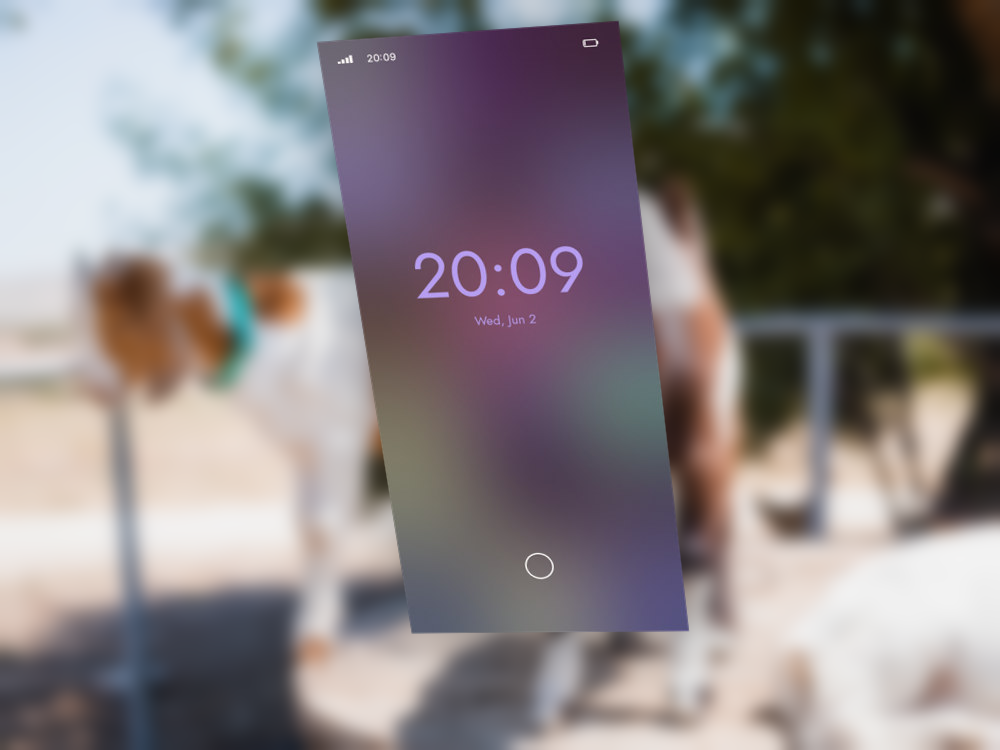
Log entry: 20,09
